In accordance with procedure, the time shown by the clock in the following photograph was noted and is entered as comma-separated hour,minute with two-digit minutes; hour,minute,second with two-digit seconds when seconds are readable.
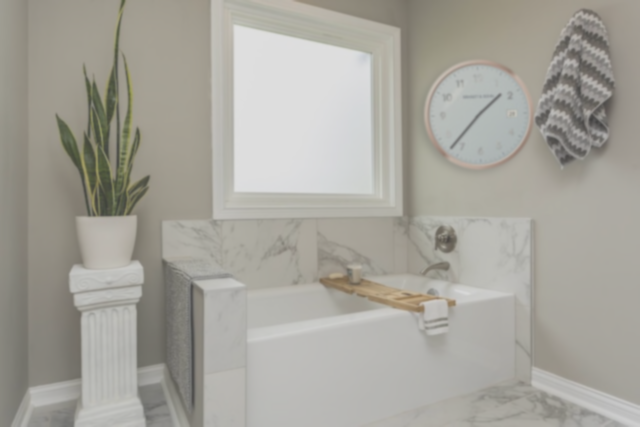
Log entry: 1,37
